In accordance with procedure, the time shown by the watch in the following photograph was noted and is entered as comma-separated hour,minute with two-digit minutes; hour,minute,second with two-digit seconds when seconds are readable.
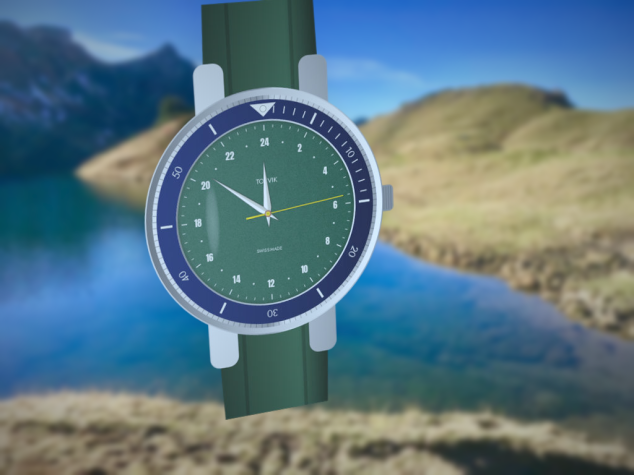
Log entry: 23,51,14
